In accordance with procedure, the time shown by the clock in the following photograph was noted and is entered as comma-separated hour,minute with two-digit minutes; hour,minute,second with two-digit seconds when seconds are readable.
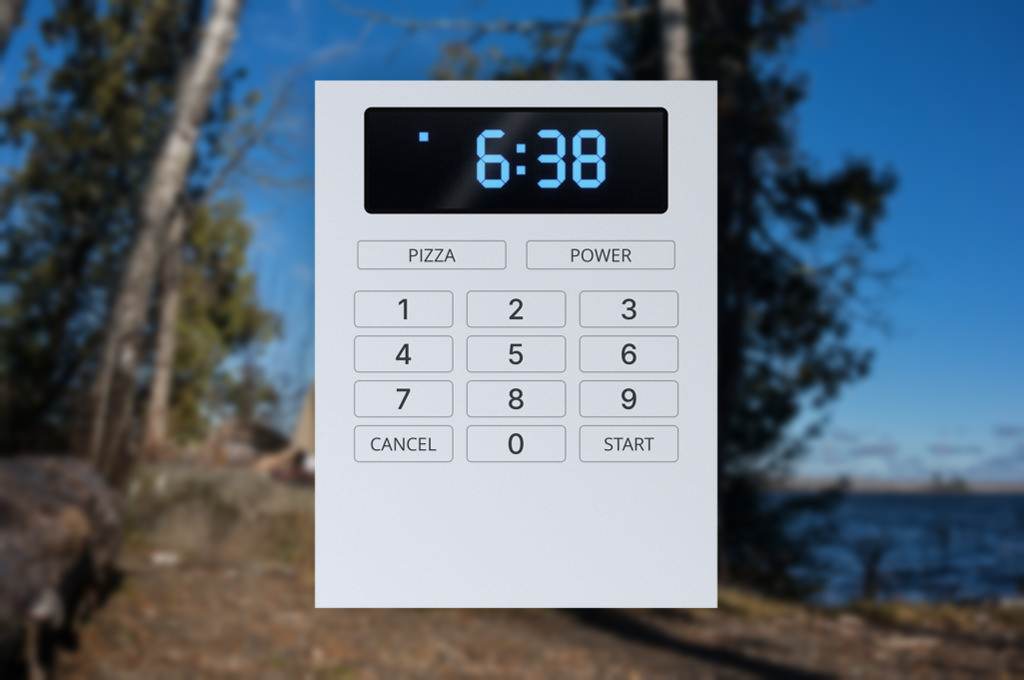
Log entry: 6,38
